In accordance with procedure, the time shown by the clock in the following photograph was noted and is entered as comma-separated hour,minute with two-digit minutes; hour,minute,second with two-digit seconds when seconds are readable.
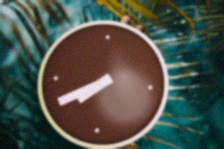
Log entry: 7,40
